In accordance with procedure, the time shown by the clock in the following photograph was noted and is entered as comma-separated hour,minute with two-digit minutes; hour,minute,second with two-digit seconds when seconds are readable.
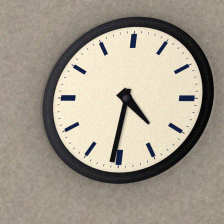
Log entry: 4,31
